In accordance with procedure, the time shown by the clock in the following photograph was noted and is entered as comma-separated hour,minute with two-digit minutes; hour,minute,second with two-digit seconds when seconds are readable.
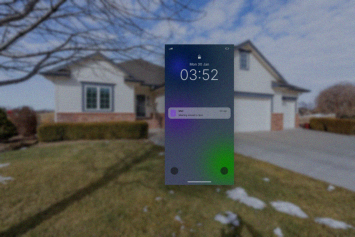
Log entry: 3,52
